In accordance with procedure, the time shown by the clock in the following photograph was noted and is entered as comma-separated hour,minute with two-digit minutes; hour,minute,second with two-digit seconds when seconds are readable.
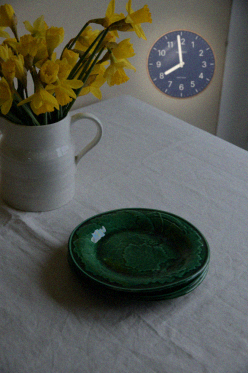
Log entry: 7,59
